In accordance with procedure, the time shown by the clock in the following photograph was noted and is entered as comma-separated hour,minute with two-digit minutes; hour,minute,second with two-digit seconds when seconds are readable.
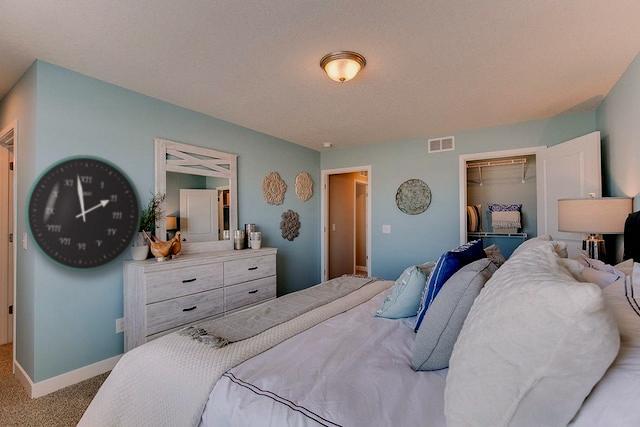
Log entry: 1,58
